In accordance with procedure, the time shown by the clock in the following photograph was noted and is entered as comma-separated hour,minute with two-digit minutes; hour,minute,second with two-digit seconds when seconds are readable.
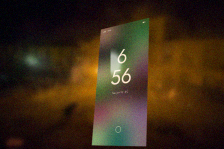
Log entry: 6,56
